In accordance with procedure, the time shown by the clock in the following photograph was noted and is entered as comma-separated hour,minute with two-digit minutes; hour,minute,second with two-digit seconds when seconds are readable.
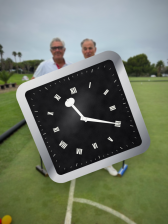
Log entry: 11,20
